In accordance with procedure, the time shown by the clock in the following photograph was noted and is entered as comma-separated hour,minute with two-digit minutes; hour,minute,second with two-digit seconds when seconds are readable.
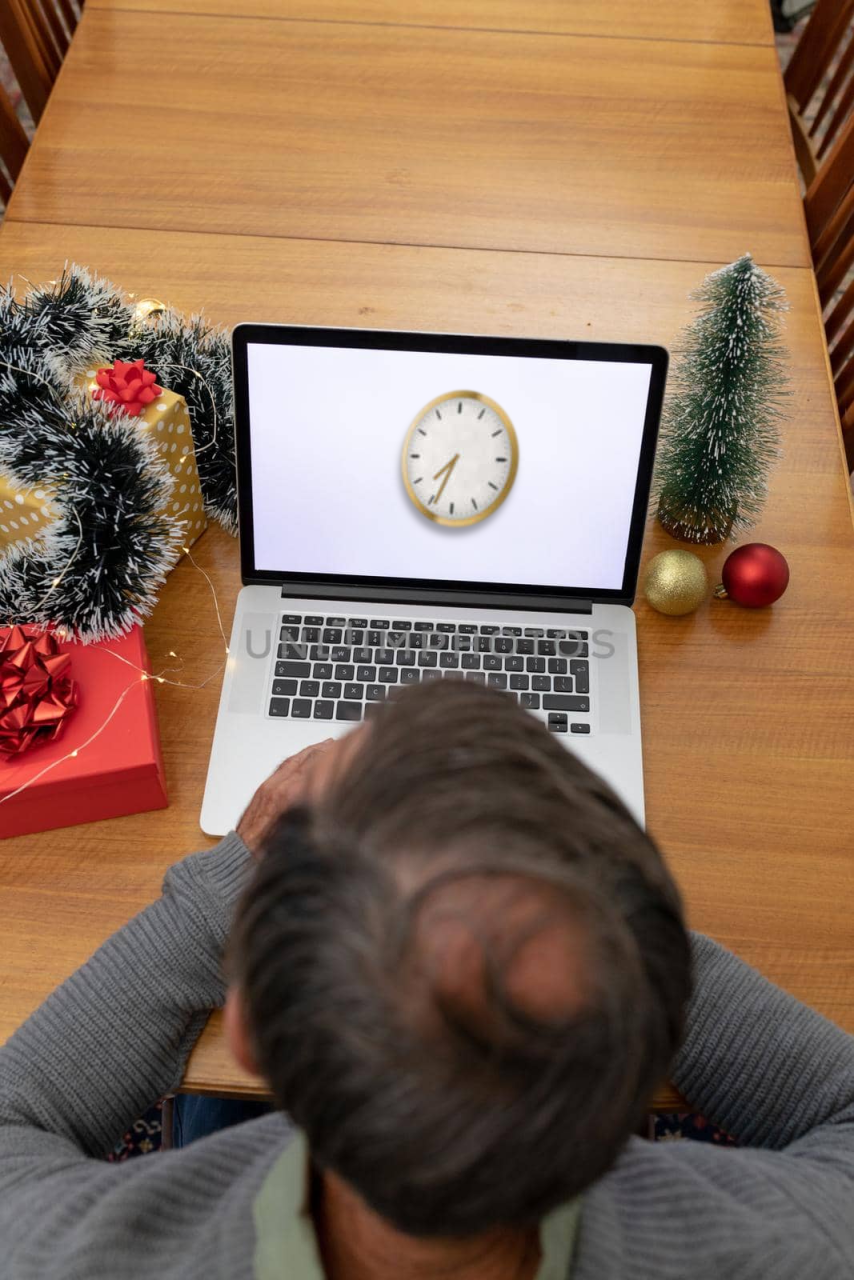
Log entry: 7,34
